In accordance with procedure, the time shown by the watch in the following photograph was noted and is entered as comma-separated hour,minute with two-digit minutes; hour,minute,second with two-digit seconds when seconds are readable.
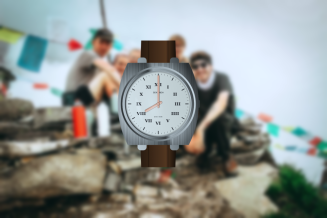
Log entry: 8,00
